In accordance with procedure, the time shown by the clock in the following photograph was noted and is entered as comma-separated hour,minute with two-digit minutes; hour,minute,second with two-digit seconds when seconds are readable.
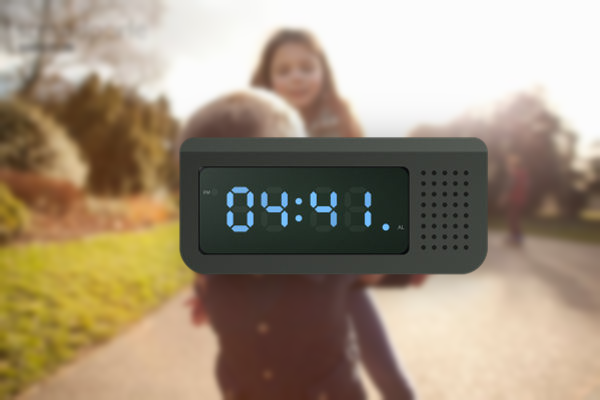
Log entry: 4,41
